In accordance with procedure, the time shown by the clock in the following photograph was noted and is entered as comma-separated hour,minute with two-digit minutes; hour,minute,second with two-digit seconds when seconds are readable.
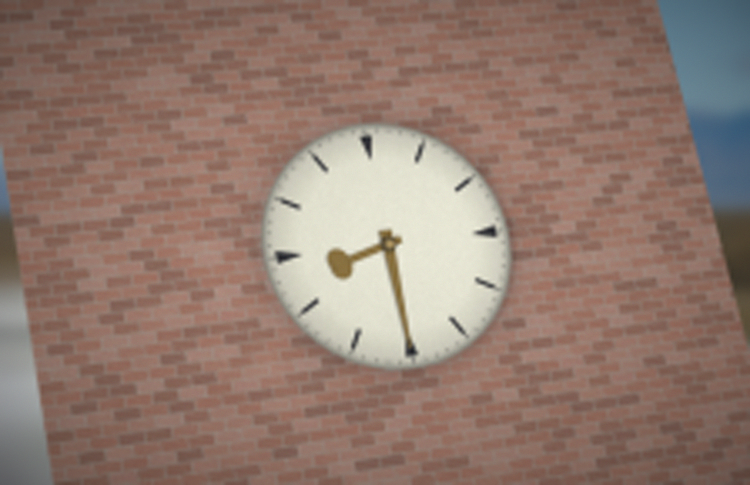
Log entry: 8,30
